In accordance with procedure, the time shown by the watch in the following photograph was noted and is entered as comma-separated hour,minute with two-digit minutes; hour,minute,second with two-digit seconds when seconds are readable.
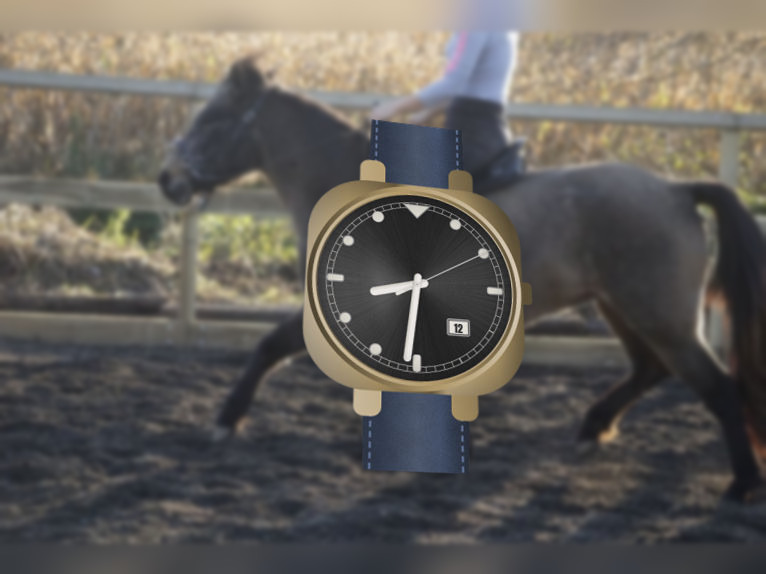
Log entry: 8,31,10
